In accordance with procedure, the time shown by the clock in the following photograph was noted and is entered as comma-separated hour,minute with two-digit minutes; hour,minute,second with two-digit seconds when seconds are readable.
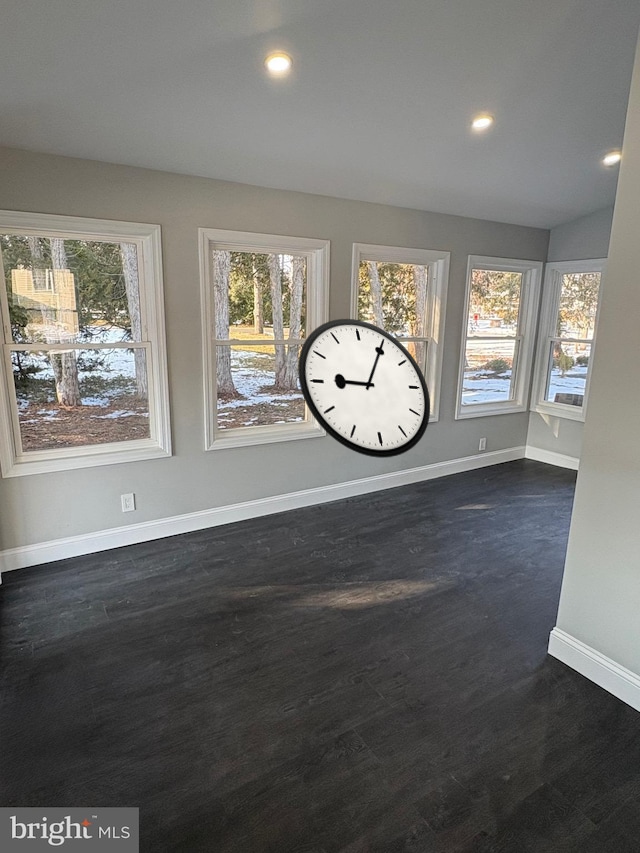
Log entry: 9,05
